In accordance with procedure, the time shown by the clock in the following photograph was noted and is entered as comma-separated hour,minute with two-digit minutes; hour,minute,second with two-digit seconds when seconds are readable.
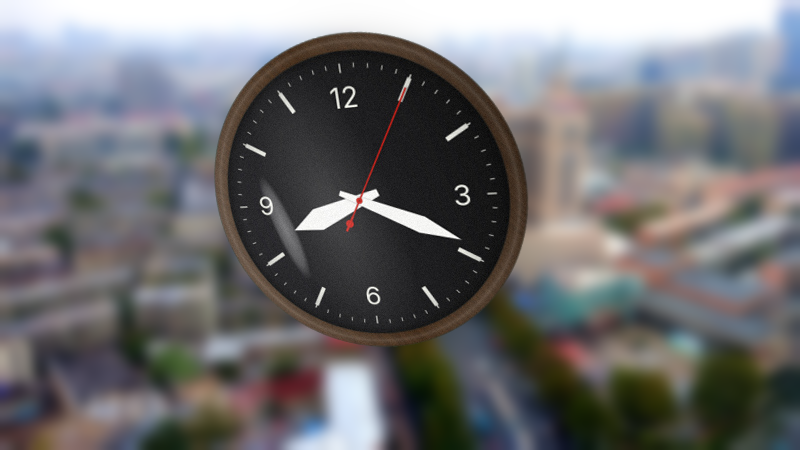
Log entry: 8,19,05
